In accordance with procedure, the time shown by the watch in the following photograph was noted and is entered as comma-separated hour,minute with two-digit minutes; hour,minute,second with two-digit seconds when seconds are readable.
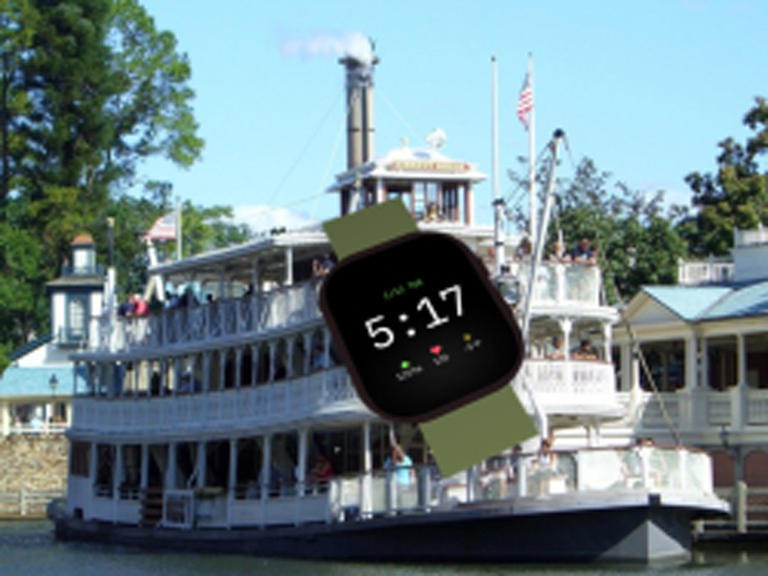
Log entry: 5,17
